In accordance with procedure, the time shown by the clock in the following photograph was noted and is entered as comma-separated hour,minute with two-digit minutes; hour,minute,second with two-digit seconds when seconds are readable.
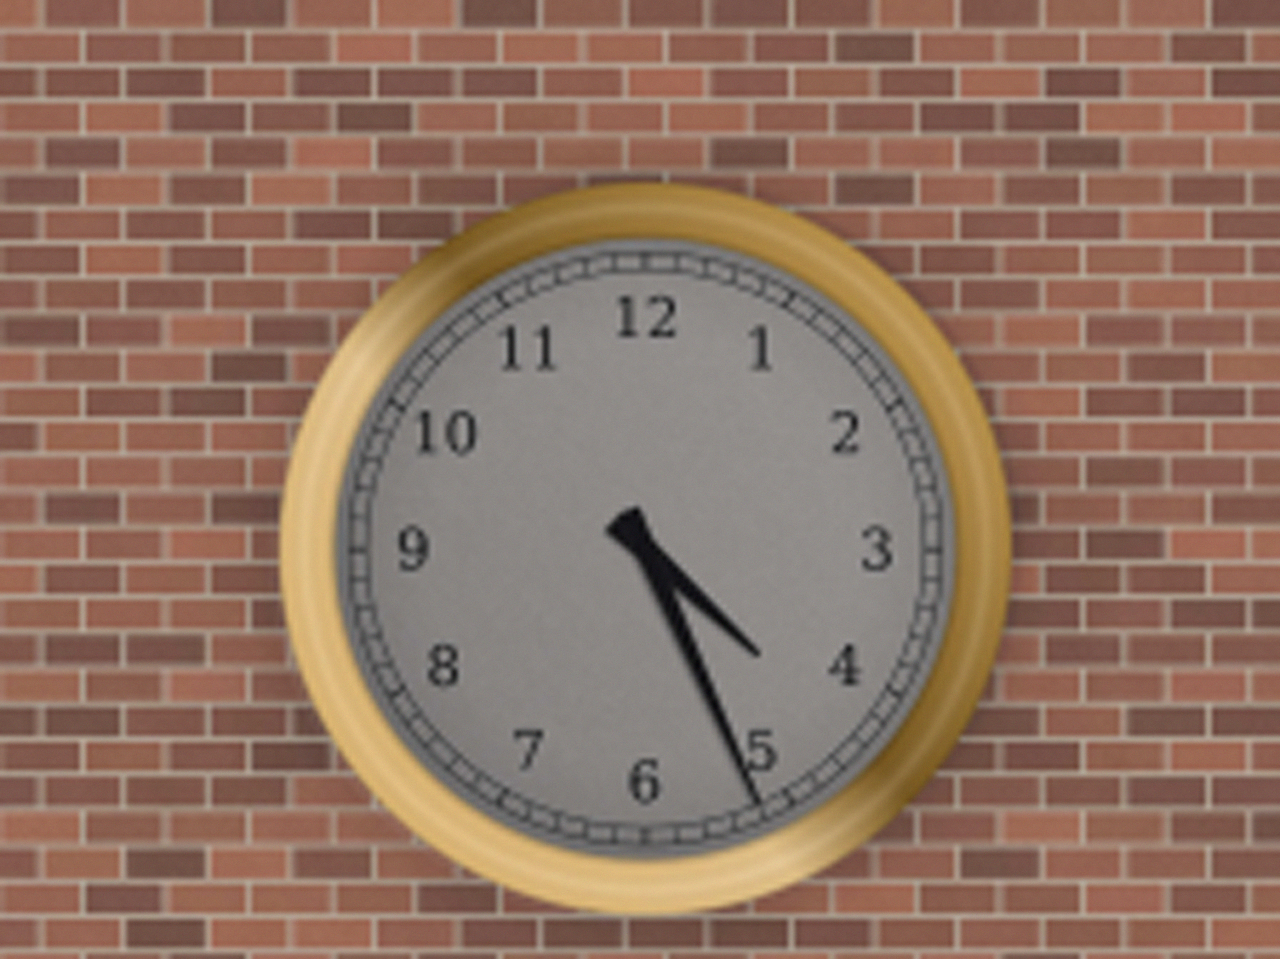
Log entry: 4,26
